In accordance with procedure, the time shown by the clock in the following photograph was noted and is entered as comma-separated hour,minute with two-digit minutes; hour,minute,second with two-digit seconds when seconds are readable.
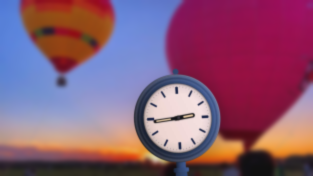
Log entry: 2,44
